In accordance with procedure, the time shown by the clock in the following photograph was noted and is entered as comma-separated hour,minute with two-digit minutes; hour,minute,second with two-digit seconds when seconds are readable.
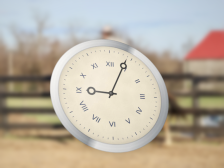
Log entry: 9,04
